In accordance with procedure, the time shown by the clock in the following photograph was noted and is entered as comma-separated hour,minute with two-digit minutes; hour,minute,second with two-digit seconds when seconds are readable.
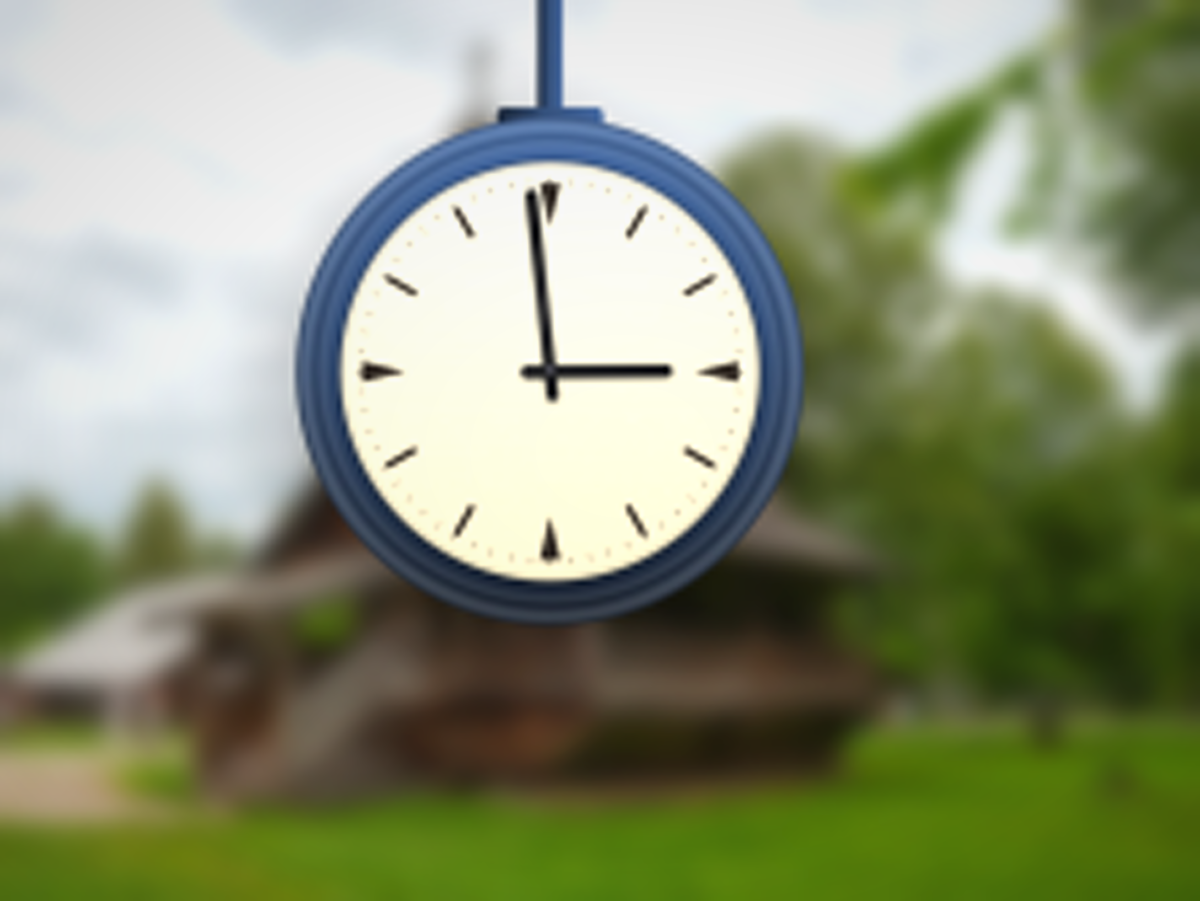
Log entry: 2,59
